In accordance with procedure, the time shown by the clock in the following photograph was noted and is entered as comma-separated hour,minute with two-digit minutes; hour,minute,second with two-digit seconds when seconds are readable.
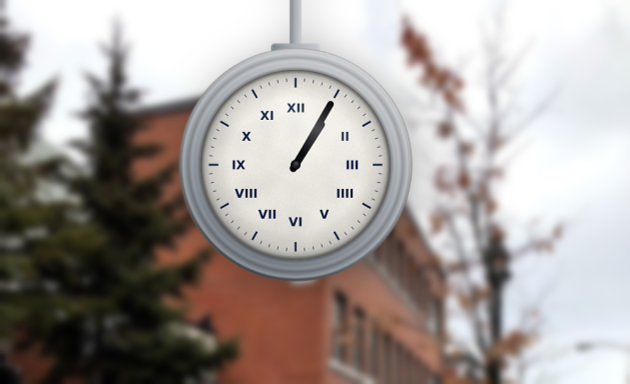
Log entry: 1,05
